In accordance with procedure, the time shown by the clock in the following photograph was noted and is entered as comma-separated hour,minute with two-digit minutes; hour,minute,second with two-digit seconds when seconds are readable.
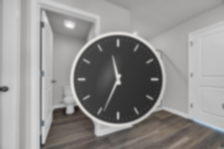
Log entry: 11,34
